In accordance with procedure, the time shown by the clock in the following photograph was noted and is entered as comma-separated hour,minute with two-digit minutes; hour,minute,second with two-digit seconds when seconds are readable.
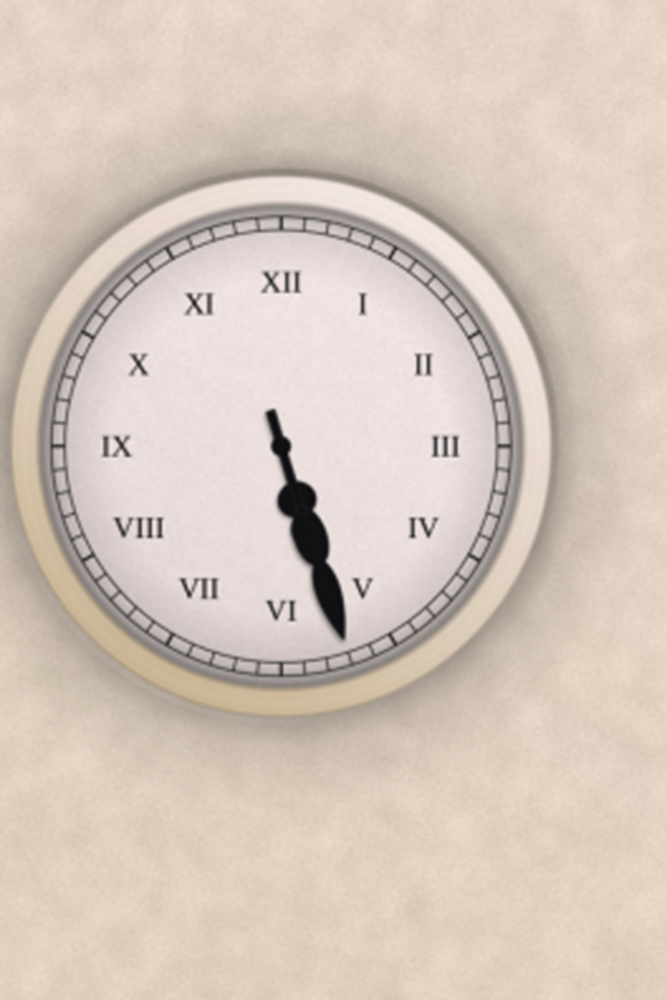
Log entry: 5,27
